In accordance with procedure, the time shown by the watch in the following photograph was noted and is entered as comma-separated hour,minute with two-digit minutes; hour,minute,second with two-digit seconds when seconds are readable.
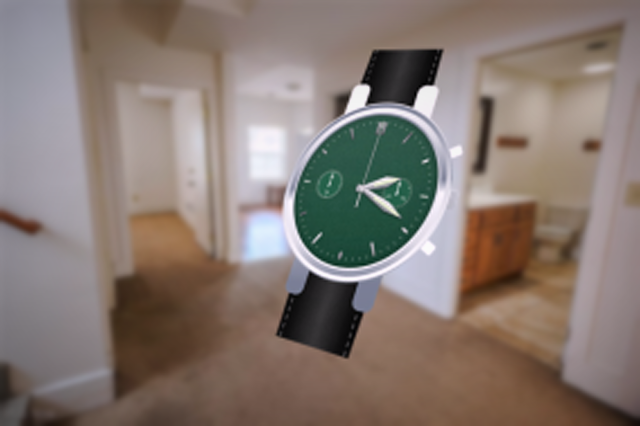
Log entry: 2,19
